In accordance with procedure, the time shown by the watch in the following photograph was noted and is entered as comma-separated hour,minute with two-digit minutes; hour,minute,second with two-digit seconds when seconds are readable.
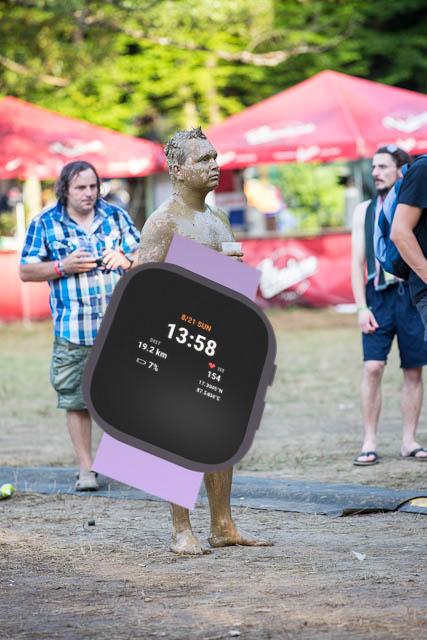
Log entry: 13,58
